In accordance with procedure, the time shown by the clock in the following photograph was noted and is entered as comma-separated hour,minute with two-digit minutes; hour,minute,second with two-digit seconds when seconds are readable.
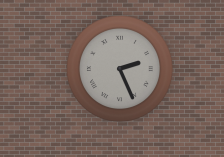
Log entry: 2,26
